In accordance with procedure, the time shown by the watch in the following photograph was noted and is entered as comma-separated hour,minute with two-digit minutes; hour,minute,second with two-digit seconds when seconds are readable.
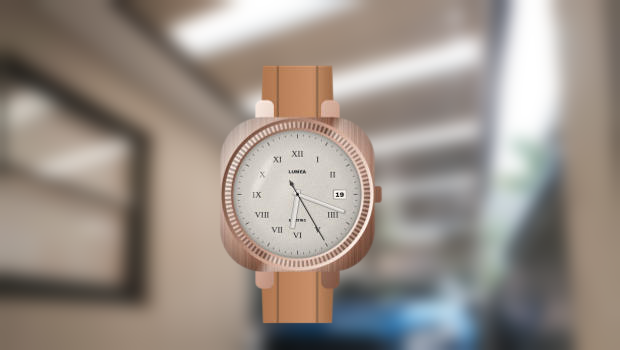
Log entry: 6,18,25
